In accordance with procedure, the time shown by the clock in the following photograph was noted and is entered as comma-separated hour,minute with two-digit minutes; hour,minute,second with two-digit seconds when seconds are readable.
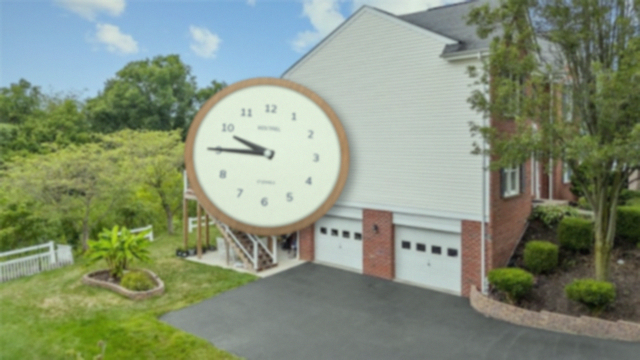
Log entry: 9,45
